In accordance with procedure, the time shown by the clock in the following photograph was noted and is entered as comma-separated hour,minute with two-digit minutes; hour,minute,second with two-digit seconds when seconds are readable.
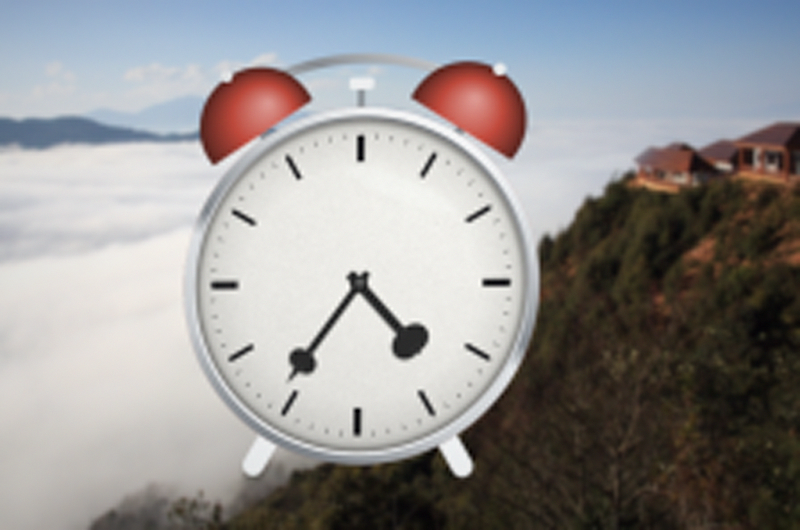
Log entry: 4,36
